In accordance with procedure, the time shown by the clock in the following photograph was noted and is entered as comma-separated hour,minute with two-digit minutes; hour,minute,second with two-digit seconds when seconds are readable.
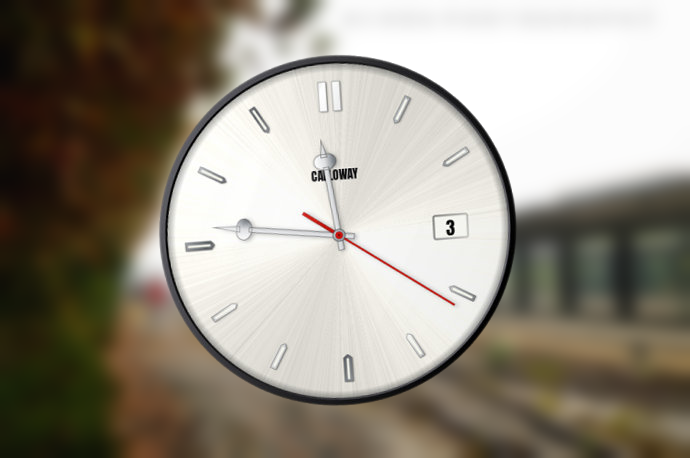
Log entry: 11,46,21
